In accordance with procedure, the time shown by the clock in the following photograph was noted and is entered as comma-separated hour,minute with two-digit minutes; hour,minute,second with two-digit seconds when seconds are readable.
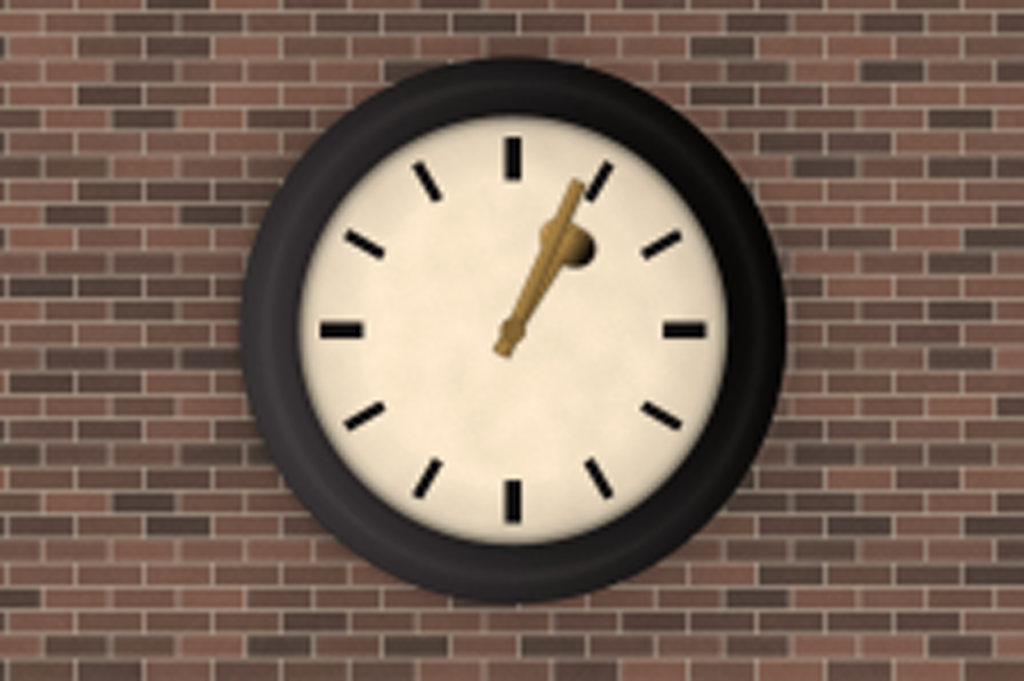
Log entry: 1,04
